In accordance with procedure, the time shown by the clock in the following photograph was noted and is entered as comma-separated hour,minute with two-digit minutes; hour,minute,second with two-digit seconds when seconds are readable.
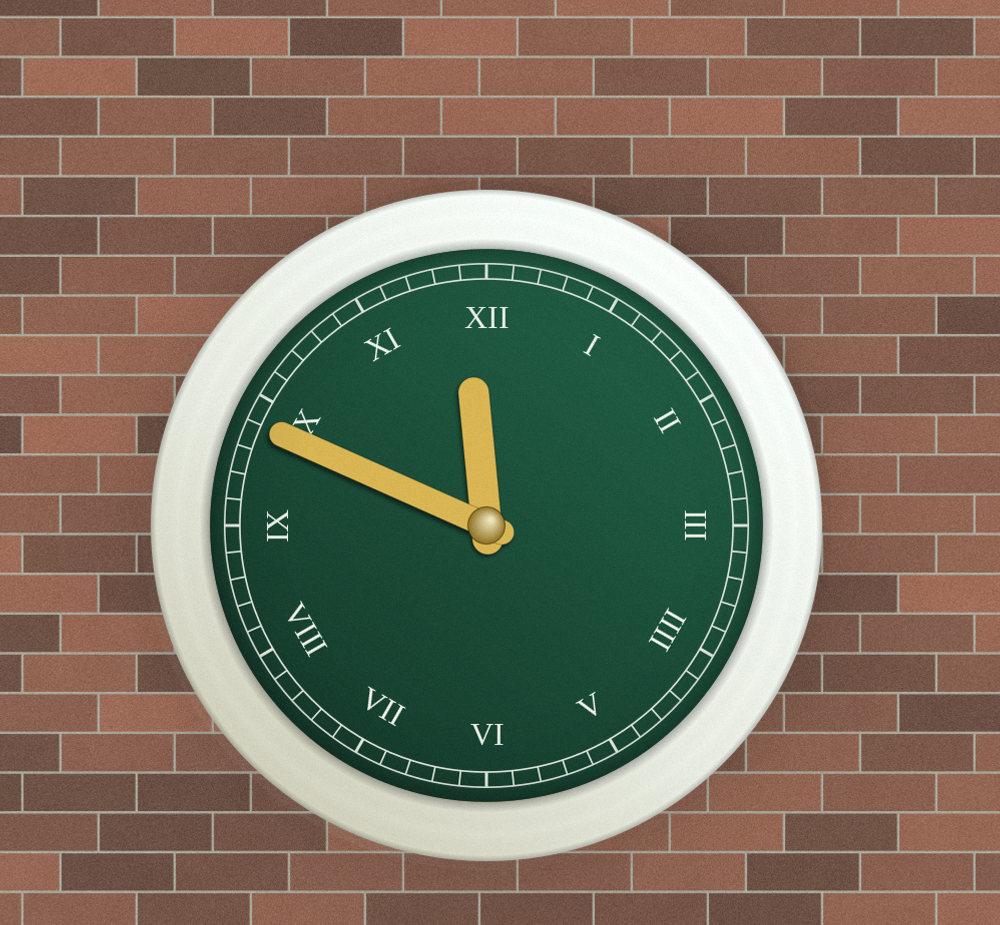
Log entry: 11,49
